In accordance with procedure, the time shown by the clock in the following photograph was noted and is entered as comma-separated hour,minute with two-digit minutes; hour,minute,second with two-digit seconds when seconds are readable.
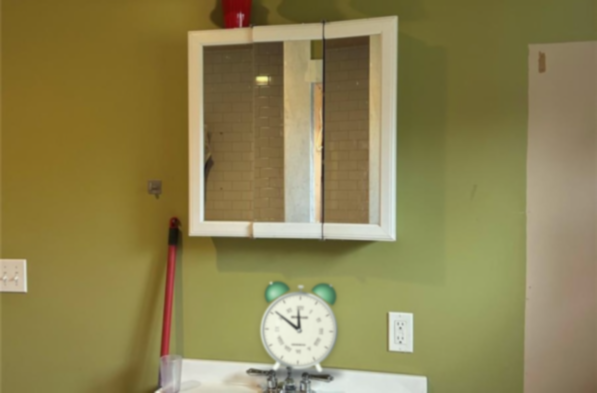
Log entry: 11,51
